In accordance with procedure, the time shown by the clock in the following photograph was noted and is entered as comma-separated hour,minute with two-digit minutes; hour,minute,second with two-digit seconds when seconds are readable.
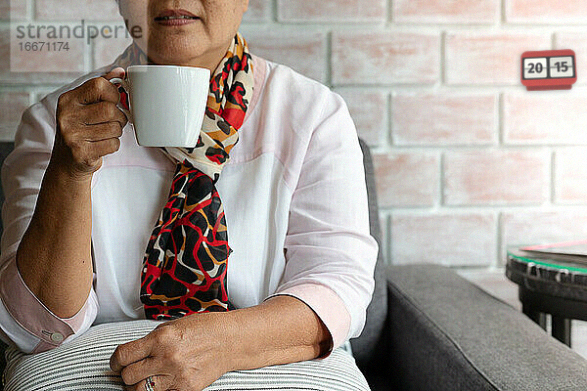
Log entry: 20,15
